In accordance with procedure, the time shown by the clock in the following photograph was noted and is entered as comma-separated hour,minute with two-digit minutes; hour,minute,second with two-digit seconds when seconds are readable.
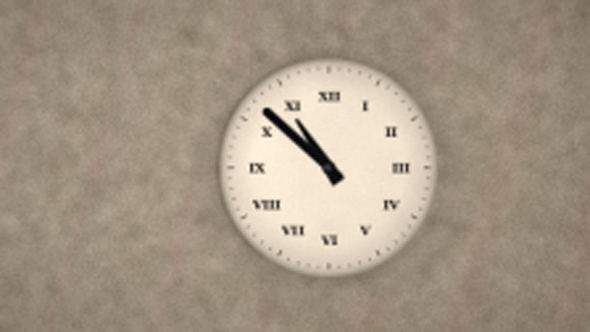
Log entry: 10,52
